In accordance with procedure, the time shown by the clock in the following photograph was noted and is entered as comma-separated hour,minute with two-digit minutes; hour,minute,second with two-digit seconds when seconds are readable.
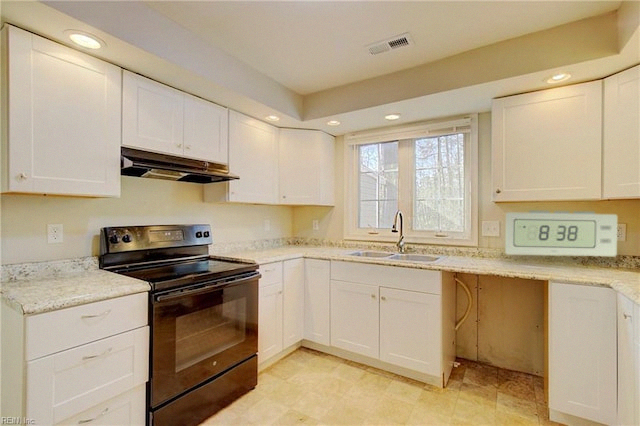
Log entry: 8,38
